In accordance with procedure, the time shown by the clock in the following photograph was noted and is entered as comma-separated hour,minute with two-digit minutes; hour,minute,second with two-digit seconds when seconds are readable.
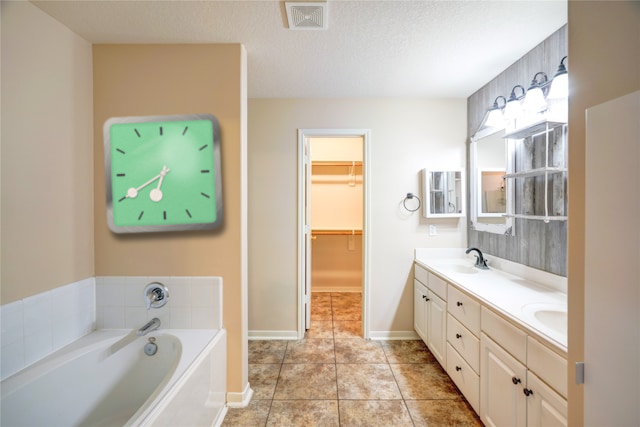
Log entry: 6,40
